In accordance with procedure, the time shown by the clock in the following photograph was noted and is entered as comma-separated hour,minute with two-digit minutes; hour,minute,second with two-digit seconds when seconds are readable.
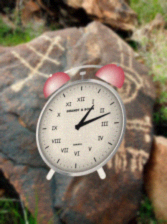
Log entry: 1,12
